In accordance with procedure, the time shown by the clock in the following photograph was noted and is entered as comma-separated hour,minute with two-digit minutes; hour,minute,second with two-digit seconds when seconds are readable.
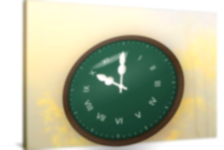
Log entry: 10,00
